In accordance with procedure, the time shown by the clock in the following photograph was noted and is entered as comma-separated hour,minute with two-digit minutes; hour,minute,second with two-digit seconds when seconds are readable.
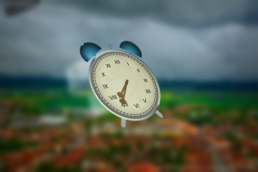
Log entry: 7,36
